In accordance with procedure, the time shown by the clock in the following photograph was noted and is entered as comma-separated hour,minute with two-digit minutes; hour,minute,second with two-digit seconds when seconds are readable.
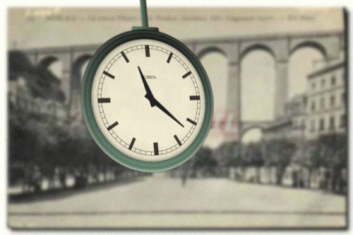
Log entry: 11,22
